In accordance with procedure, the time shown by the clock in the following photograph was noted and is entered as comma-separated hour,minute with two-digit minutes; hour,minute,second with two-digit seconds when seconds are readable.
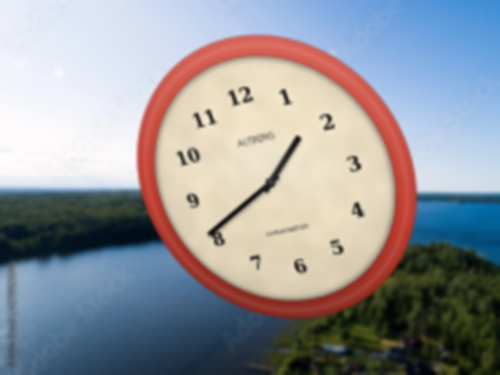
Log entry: 1,41
